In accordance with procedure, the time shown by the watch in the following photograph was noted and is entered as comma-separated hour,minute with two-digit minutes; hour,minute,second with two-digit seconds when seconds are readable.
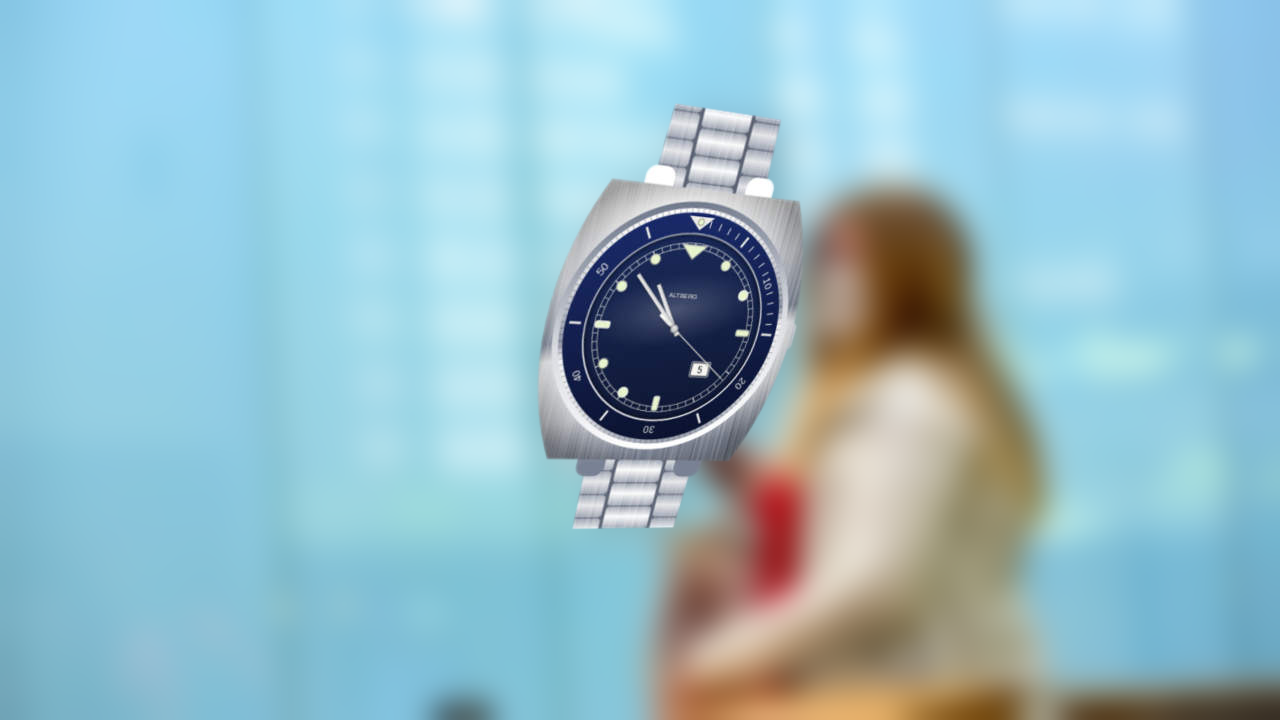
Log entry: 10,52,21
